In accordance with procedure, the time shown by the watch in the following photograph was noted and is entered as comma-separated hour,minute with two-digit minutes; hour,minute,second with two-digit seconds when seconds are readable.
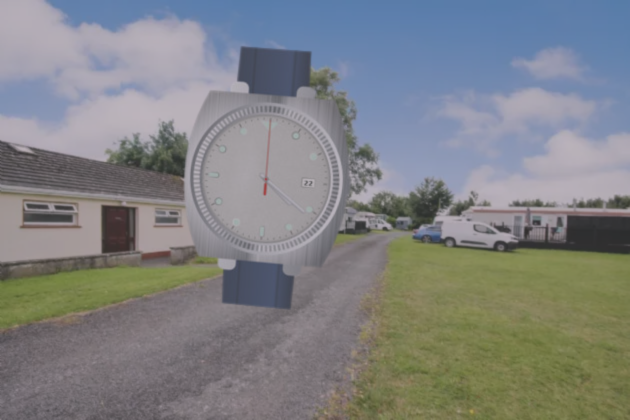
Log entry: 4,21,00
